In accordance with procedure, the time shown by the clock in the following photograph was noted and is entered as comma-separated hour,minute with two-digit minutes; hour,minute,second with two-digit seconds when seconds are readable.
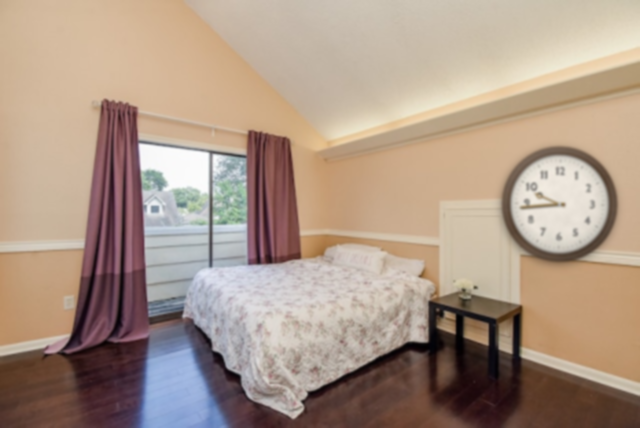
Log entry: 9,44
